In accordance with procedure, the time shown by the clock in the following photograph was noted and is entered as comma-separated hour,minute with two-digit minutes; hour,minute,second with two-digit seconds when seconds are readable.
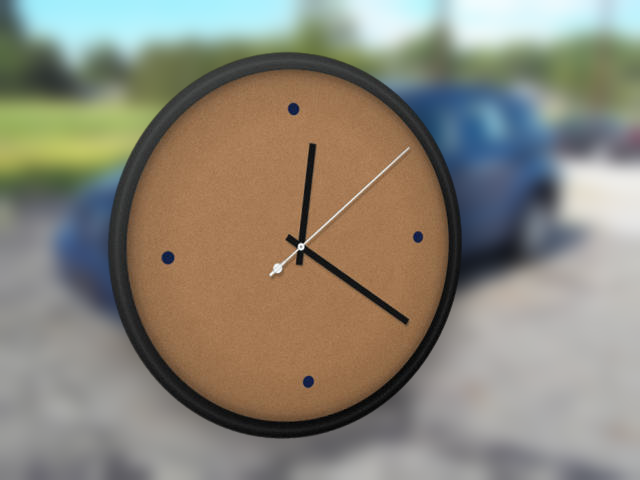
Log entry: 12,21,09
